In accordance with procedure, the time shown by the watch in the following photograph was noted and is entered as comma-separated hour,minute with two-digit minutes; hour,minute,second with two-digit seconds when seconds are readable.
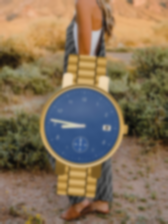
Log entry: 8,46
